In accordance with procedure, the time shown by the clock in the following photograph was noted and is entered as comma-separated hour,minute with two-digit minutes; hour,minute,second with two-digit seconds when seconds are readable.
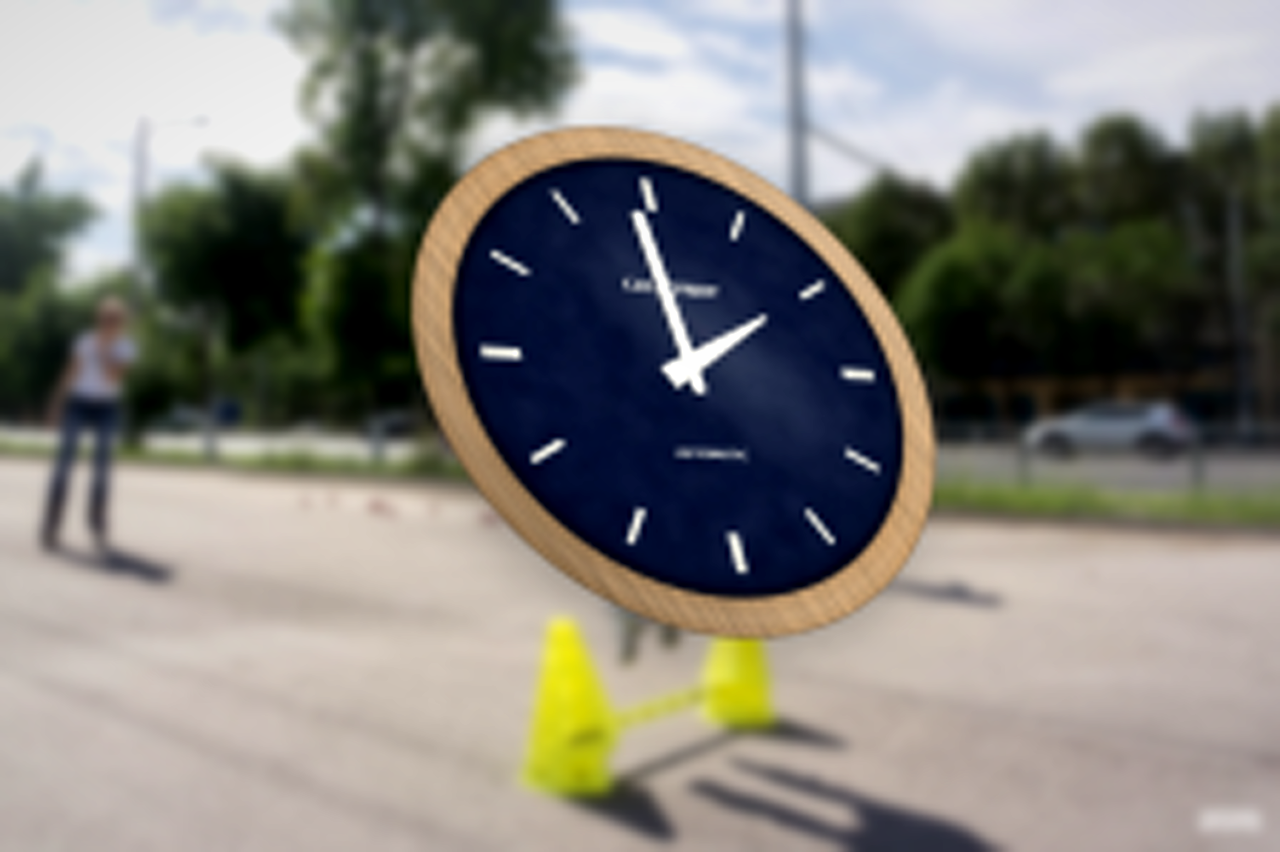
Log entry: 1,59
